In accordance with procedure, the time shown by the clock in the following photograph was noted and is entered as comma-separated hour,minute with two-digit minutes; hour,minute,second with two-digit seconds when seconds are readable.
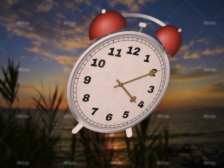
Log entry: 4,10
